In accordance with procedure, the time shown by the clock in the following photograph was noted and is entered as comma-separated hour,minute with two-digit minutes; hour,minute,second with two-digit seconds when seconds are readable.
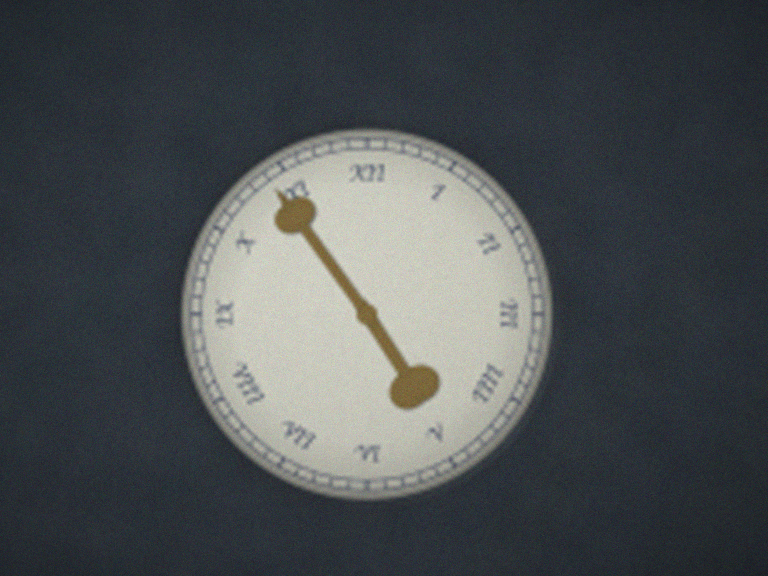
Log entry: 4,54
